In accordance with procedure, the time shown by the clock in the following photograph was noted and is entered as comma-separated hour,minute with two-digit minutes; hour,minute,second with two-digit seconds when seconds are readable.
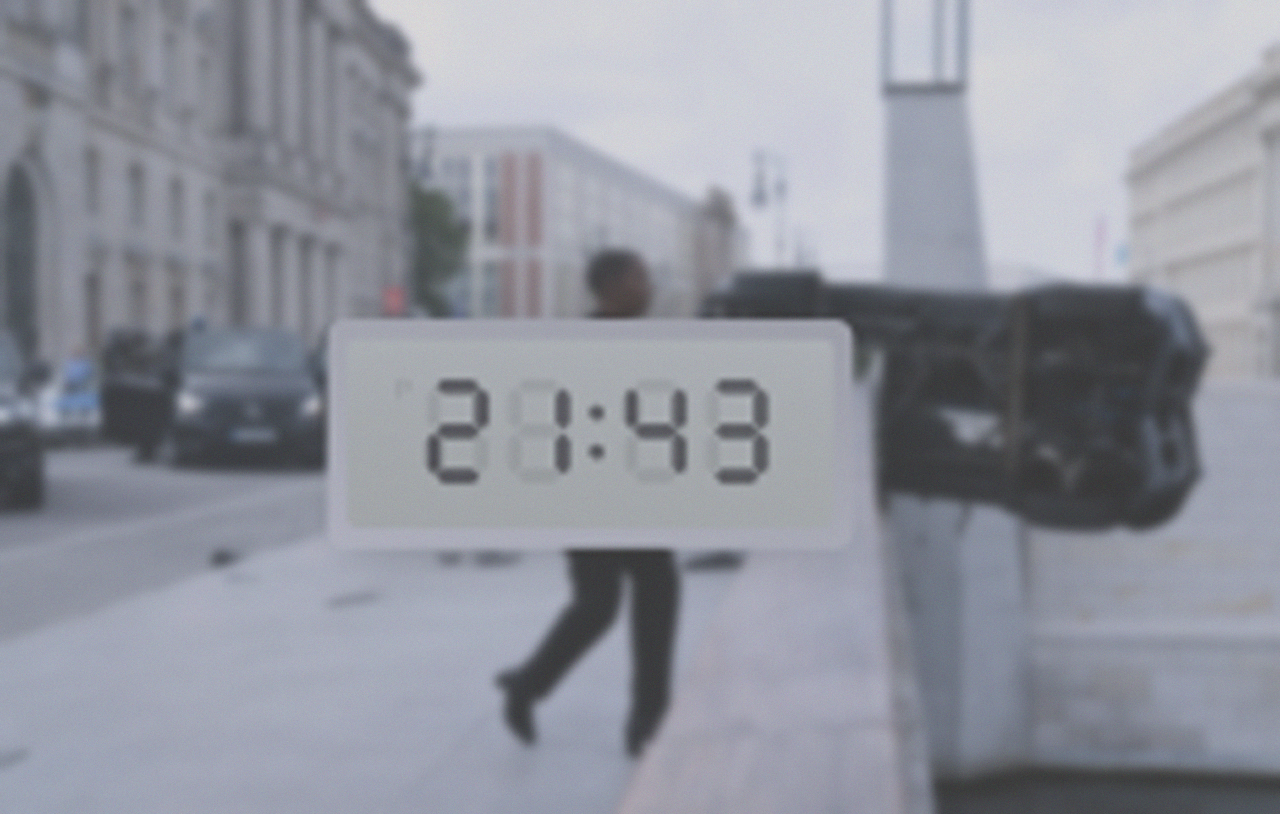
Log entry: 21,43
